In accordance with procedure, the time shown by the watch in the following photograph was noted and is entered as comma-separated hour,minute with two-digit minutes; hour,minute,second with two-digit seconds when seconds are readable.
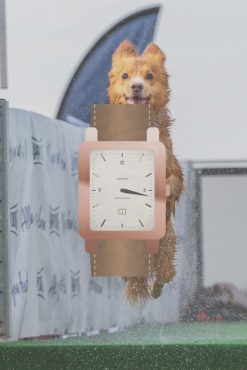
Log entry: 3,17
